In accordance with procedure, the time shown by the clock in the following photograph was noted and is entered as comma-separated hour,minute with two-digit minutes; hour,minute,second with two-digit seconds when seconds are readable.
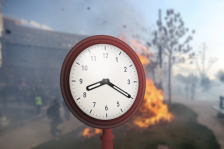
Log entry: 8,20
